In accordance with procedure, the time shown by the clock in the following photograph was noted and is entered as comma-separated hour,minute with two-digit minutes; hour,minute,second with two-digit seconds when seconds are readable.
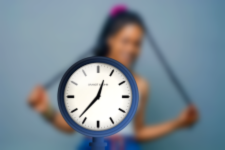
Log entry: 12,37
